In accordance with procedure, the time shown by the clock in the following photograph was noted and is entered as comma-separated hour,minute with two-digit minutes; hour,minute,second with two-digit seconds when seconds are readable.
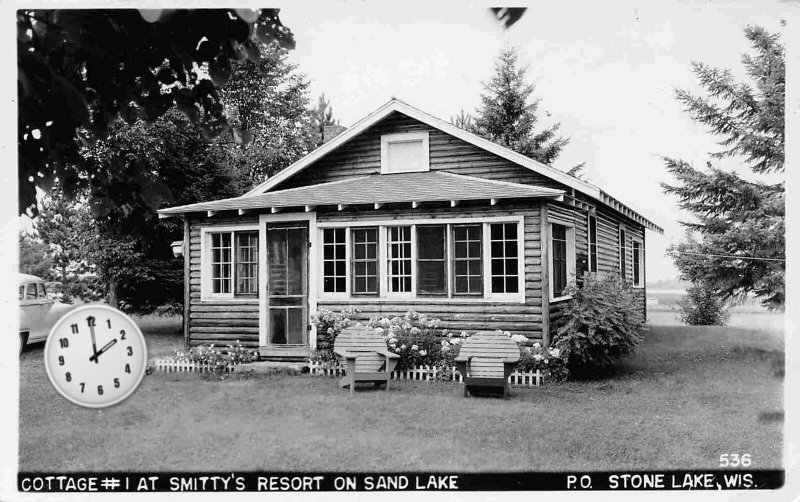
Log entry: 2,00
